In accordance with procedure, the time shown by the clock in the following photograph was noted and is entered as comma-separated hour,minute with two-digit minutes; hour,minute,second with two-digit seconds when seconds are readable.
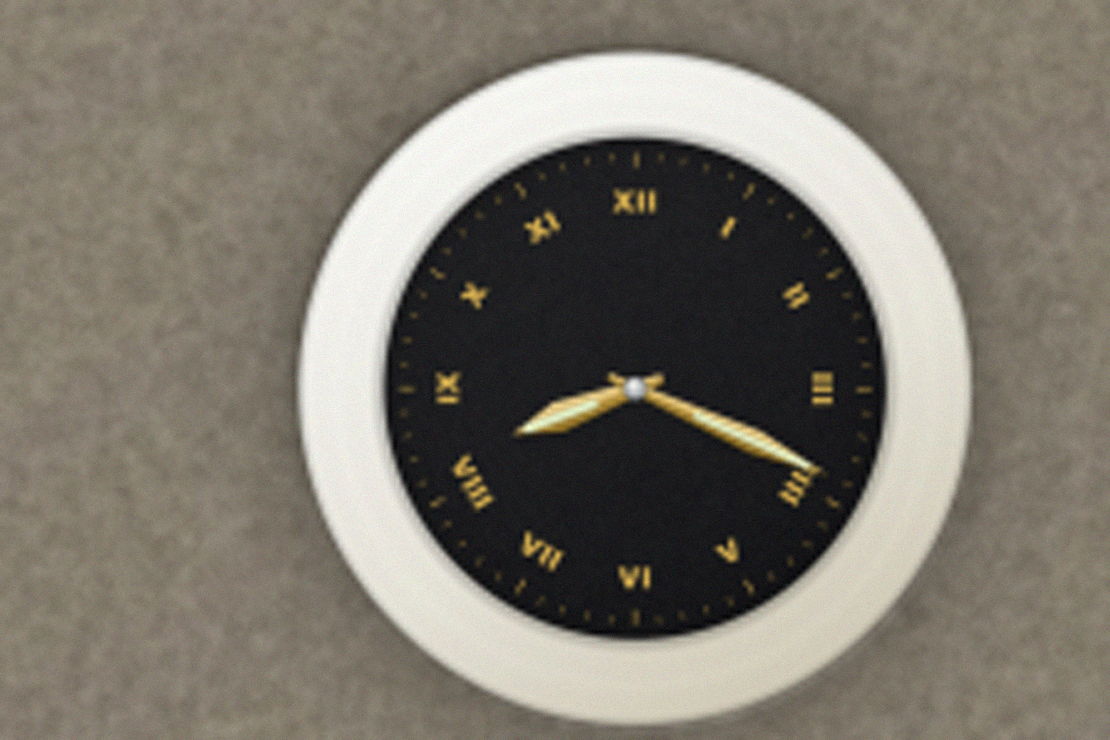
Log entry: 8,19
